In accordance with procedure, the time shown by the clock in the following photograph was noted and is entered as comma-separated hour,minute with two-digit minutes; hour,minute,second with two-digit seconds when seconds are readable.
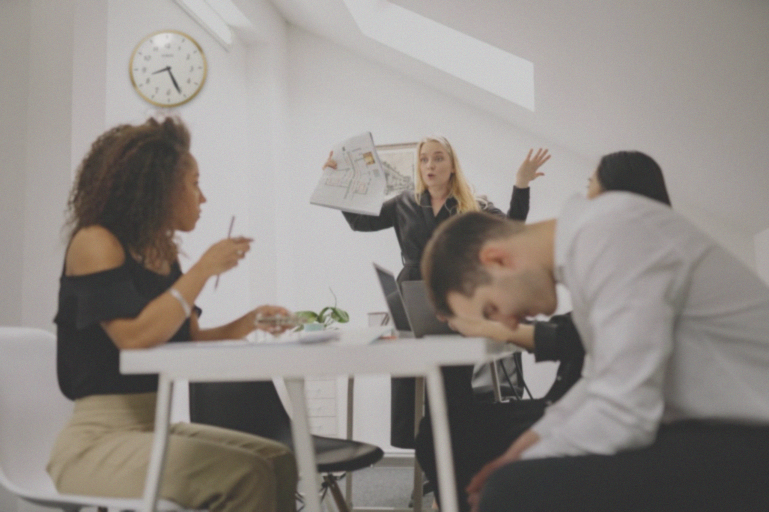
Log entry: 8,26
